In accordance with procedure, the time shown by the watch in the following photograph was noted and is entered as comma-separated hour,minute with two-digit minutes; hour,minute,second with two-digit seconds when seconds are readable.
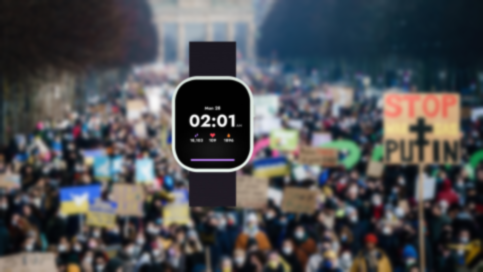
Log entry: 2,01
